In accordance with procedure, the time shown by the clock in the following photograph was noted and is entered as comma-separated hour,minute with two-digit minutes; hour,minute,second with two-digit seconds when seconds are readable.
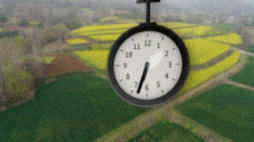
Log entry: 6,33
